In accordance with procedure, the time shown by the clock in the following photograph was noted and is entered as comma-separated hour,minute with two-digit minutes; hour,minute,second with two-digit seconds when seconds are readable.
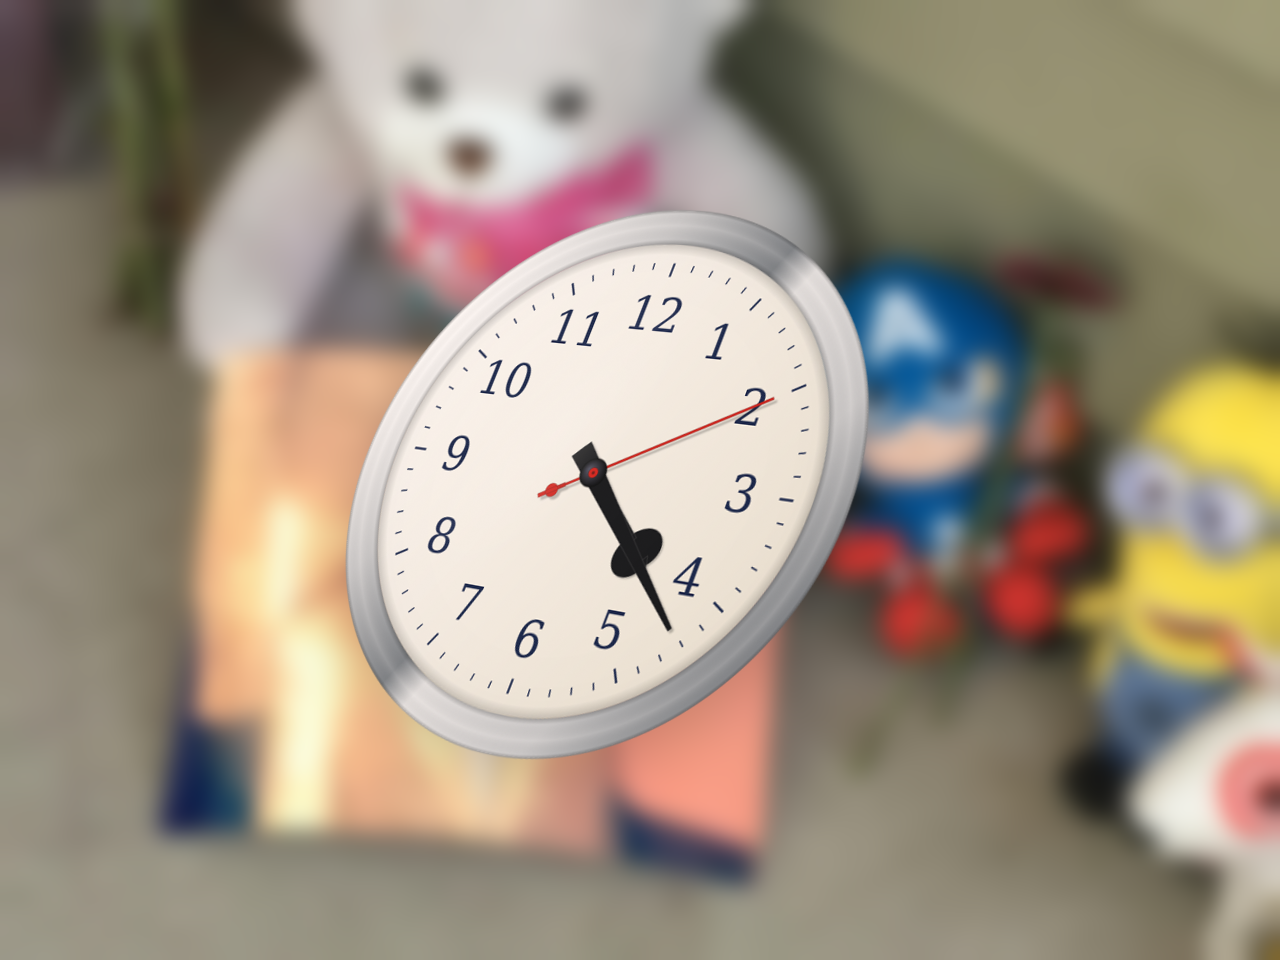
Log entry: 4,22,10
